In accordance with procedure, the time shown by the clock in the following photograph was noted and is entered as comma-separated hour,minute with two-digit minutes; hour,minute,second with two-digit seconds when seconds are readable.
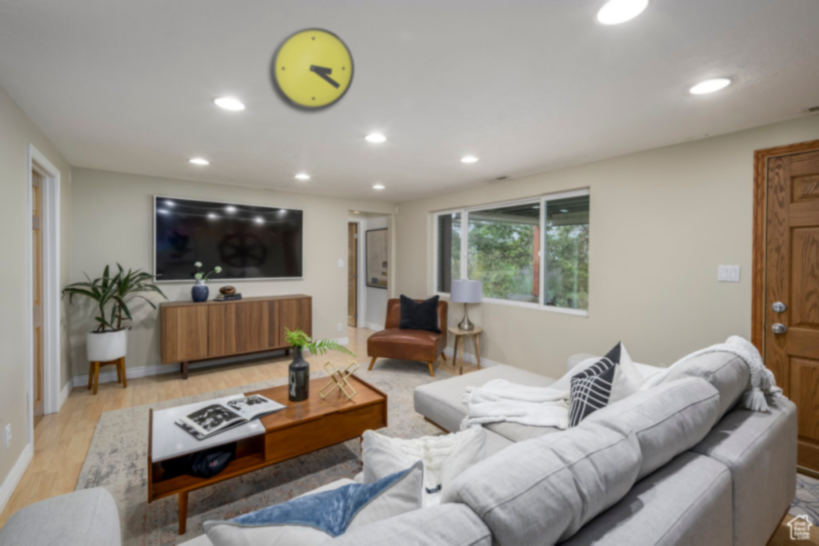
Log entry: 3,21
